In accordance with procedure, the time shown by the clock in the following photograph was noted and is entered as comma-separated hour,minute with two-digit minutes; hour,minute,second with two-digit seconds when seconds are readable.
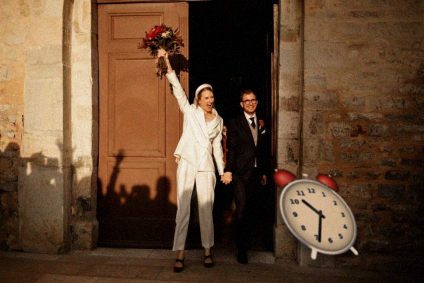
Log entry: 10,34
